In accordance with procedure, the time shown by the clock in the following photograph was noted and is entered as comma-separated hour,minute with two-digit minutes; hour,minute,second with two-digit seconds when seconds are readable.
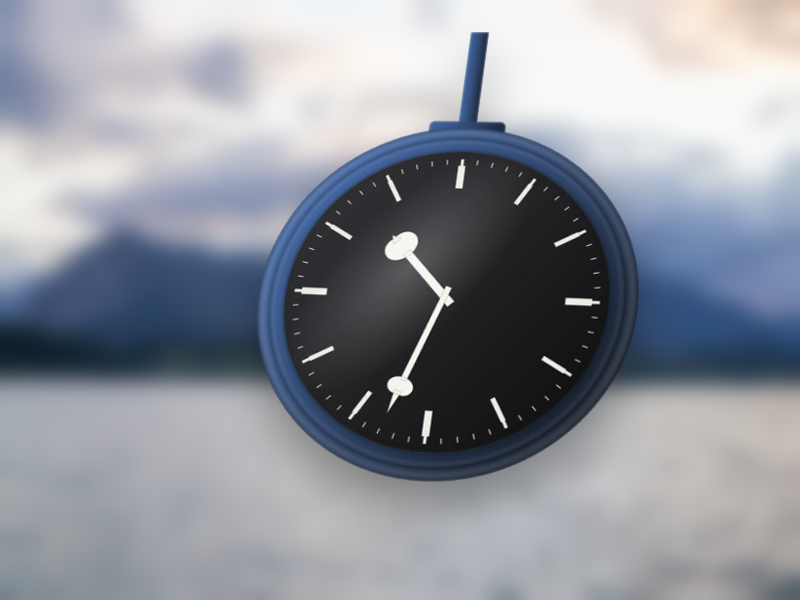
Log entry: 10,33
